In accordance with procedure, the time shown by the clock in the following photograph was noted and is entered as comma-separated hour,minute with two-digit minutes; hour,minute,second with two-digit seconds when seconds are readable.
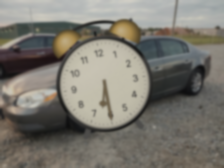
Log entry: 6,30
